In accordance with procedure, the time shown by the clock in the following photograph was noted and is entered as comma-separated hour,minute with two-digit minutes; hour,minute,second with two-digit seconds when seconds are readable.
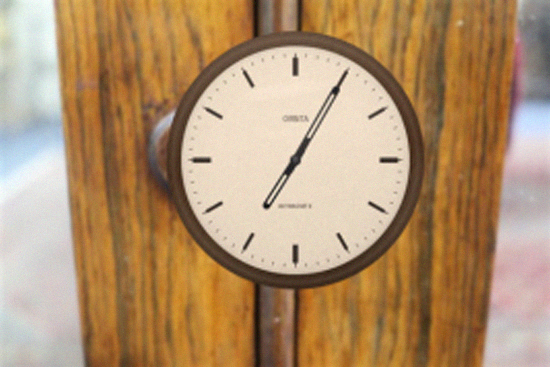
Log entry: 7,05
